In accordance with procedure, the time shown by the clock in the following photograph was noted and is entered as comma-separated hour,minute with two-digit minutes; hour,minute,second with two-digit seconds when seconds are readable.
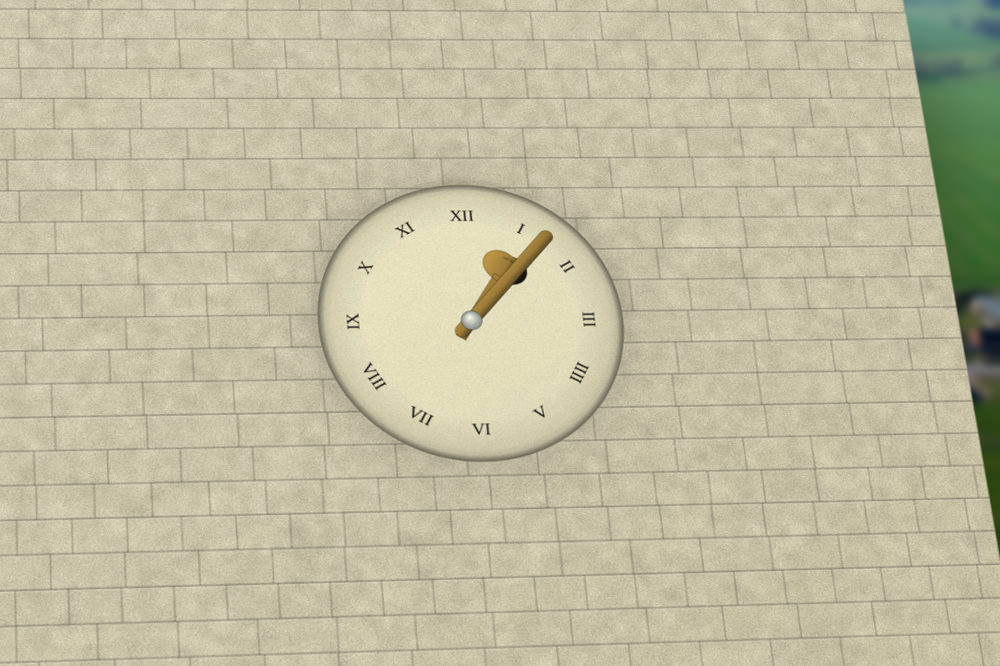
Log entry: 1,07
